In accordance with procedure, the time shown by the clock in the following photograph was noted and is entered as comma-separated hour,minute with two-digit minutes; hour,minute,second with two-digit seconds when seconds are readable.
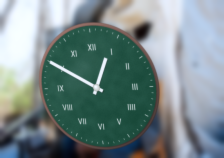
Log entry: 12,50
